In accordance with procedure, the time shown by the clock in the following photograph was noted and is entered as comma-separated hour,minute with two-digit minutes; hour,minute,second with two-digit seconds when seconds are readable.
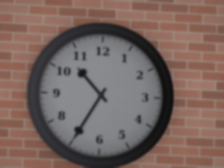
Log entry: 10,35
